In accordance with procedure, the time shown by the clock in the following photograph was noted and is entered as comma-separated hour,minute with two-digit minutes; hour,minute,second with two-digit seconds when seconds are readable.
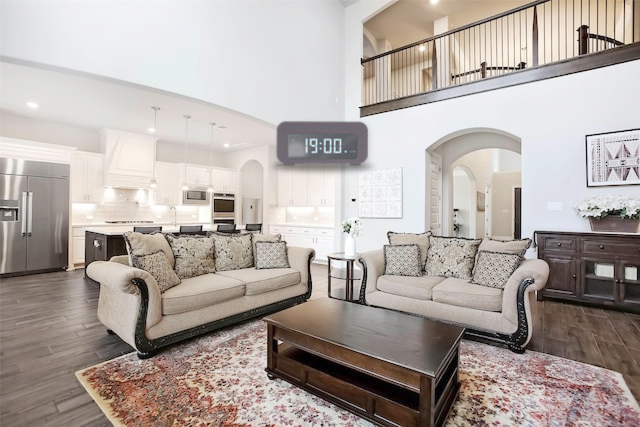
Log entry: 19,00
